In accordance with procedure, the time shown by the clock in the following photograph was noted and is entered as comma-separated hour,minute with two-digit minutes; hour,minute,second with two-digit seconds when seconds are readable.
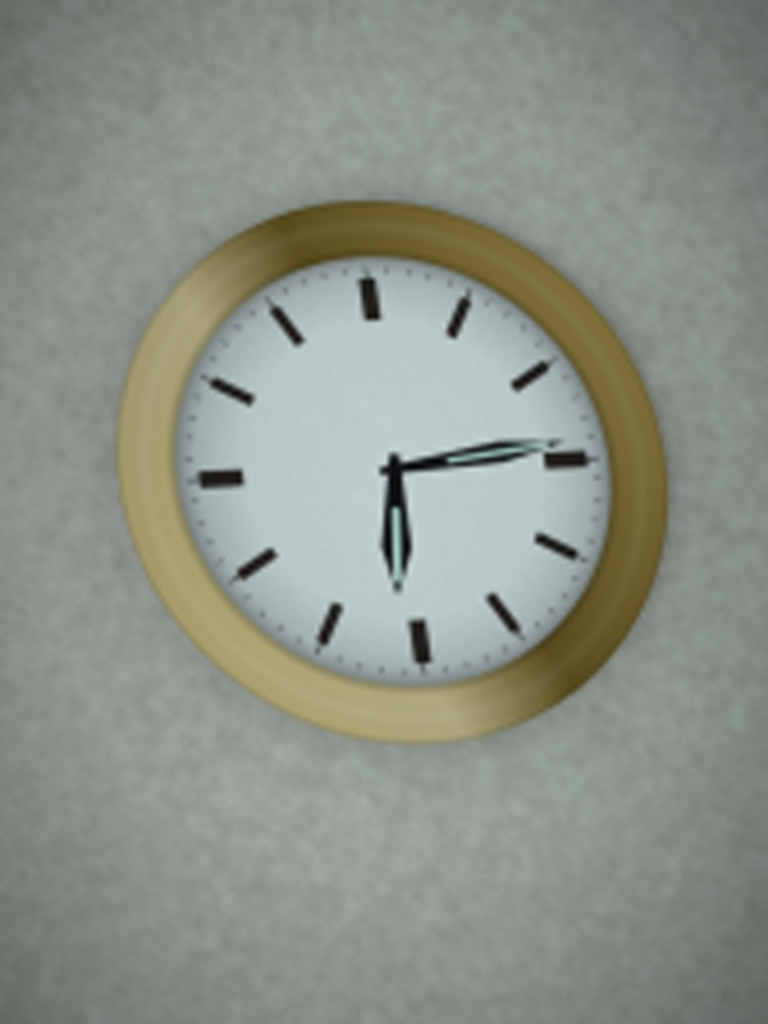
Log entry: 6,14
